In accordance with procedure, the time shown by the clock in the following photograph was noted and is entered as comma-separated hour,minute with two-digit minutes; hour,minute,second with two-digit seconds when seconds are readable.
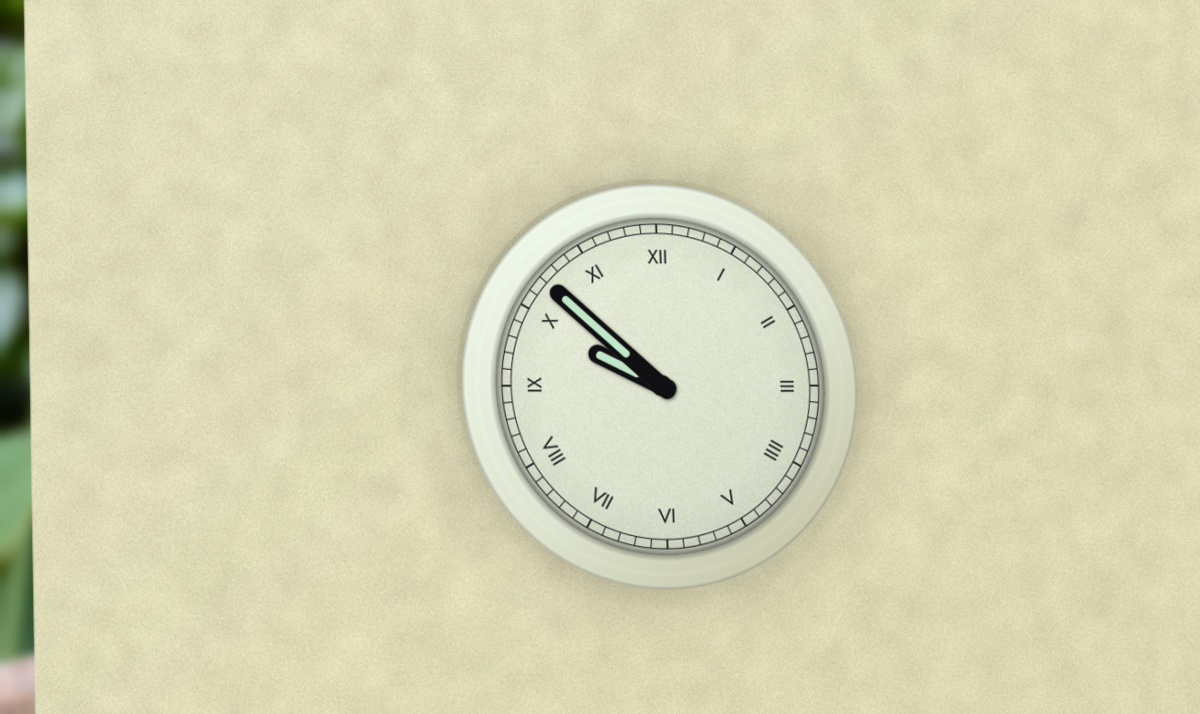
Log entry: 9,52
